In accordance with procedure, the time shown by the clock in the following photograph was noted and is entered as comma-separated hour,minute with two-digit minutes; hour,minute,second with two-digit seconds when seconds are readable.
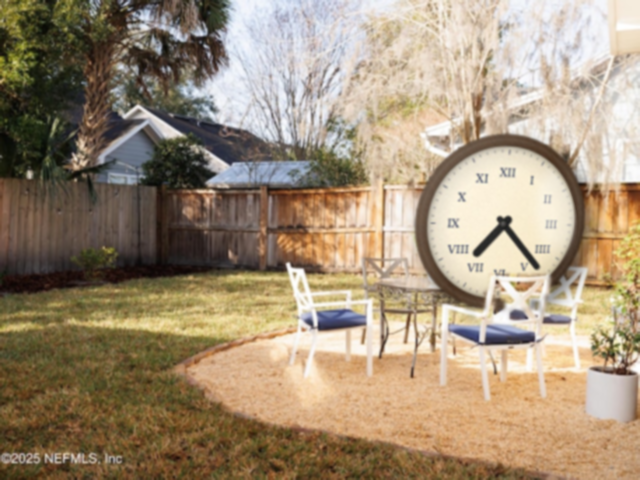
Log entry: 7,23
